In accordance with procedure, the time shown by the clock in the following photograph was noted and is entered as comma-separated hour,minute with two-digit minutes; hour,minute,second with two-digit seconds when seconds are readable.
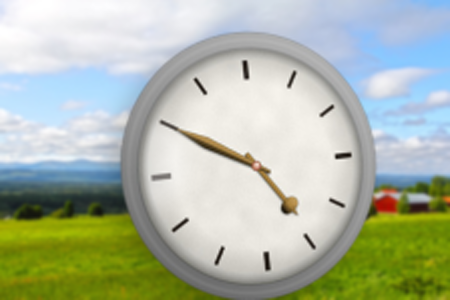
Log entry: 4,50
